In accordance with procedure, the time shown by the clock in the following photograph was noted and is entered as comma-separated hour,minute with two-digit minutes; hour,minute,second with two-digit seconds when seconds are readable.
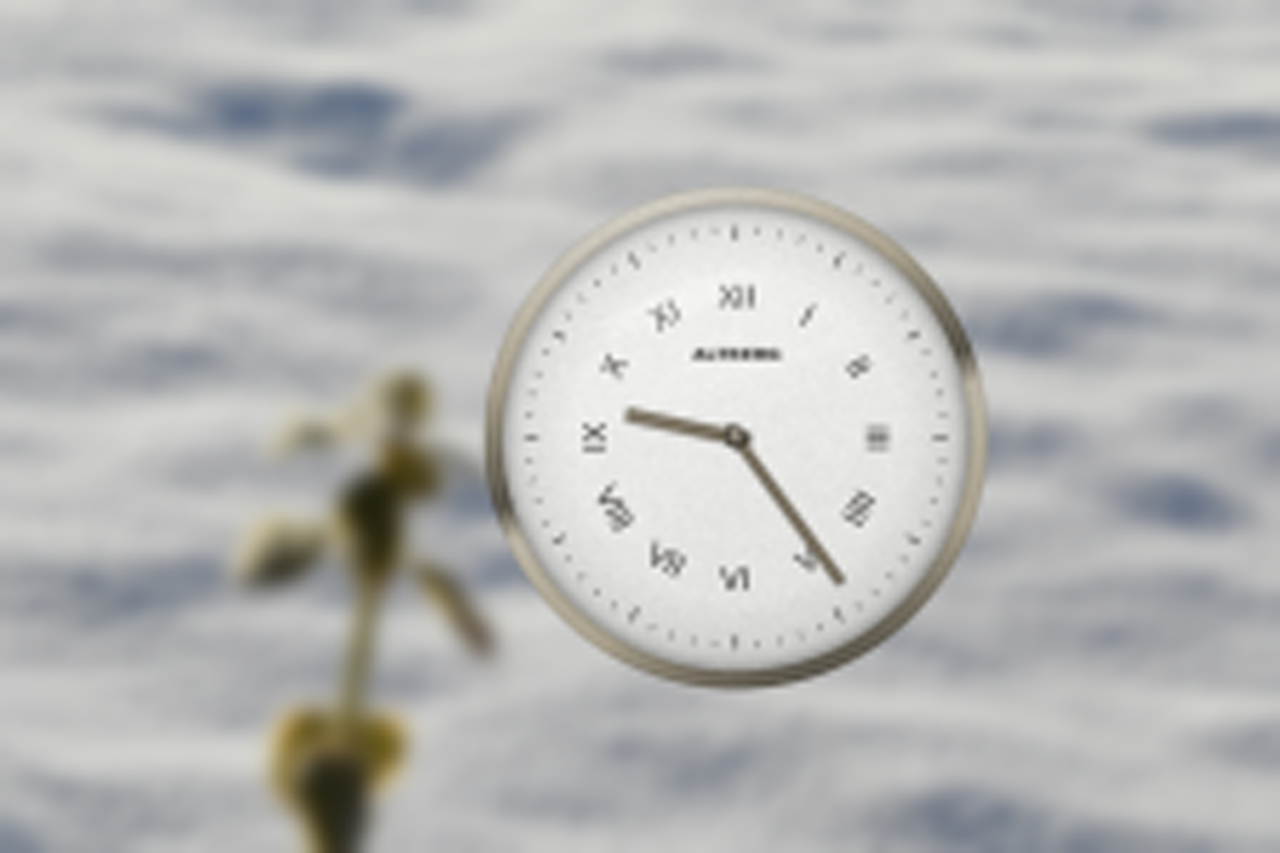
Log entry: 9,24
